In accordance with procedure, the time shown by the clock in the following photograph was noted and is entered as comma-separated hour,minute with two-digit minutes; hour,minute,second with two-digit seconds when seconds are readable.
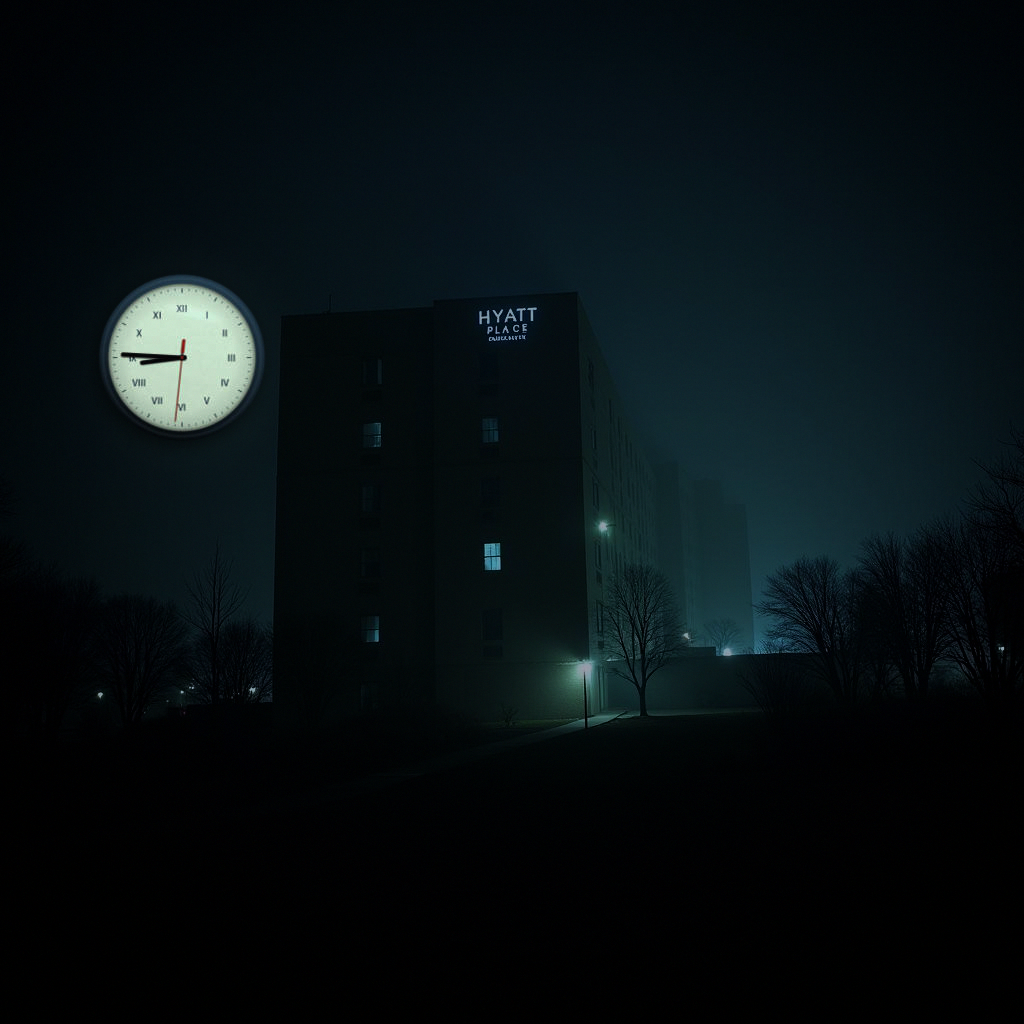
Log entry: 8,45,31
